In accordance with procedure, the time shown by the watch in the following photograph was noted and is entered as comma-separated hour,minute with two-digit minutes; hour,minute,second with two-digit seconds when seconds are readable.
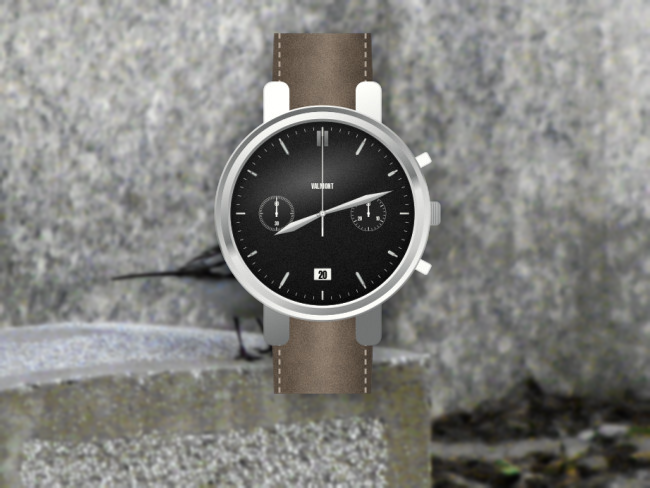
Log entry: 8,12
